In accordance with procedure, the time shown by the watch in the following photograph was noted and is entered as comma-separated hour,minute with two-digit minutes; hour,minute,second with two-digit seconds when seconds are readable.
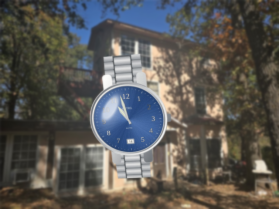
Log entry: 10,58
